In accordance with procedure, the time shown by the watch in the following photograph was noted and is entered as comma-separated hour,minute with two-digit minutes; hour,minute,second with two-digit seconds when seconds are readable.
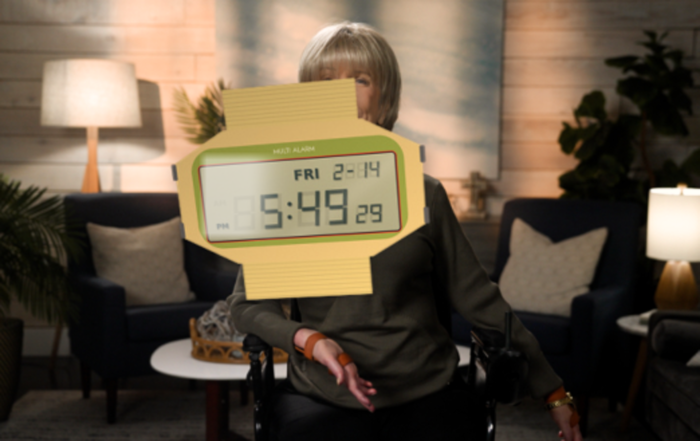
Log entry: 5,49,29
